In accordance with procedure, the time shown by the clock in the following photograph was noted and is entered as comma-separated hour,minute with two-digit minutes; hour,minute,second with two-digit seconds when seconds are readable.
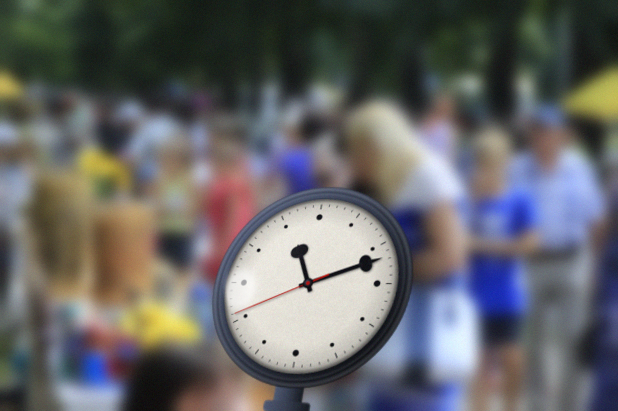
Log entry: 11,11,41
